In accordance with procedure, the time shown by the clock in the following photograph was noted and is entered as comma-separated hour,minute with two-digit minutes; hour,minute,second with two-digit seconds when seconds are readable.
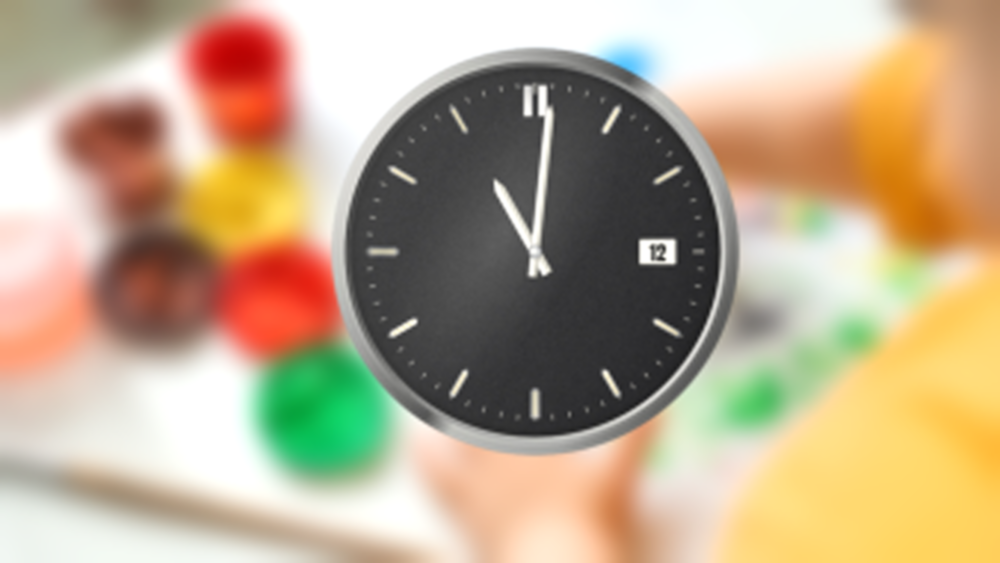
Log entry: 11,01
